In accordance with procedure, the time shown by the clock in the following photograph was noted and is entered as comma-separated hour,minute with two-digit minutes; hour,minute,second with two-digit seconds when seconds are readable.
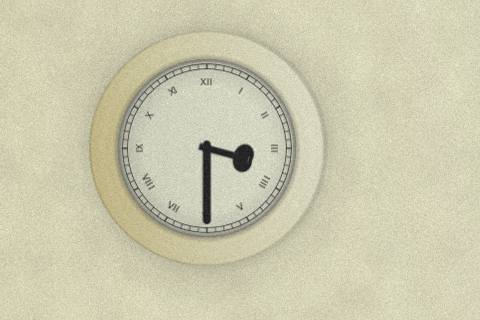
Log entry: 3,30
